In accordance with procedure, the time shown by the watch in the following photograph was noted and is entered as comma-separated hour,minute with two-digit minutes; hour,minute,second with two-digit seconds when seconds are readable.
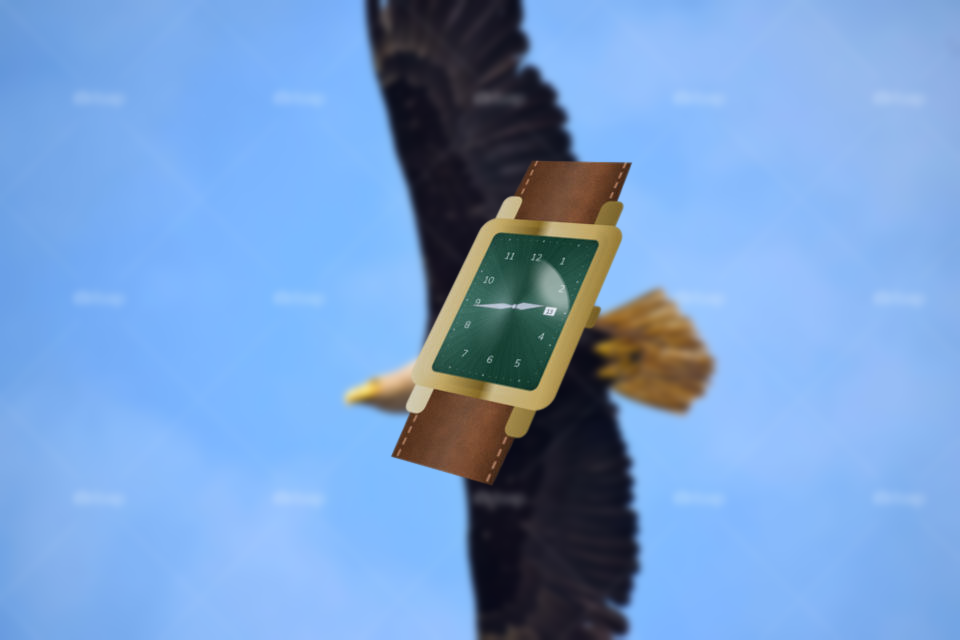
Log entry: 2,44
